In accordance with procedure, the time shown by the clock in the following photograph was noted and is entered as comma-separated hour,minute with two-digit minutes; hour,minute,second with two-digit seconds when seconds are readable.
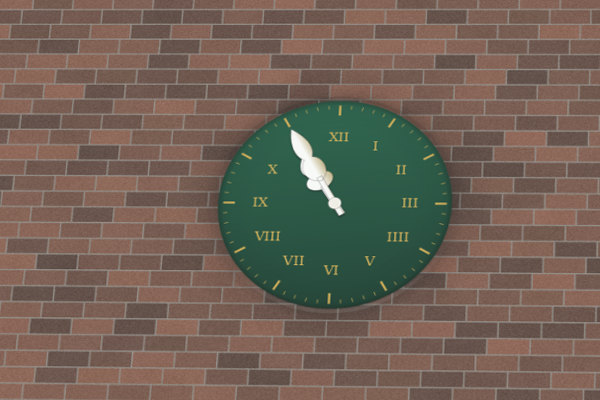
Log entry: 10,55
